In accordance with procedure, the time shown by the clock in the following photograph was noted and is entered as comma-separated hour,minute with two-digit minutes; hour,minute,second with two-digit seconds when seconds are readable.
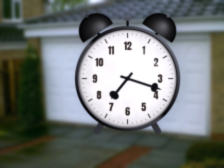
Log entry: 7,18
